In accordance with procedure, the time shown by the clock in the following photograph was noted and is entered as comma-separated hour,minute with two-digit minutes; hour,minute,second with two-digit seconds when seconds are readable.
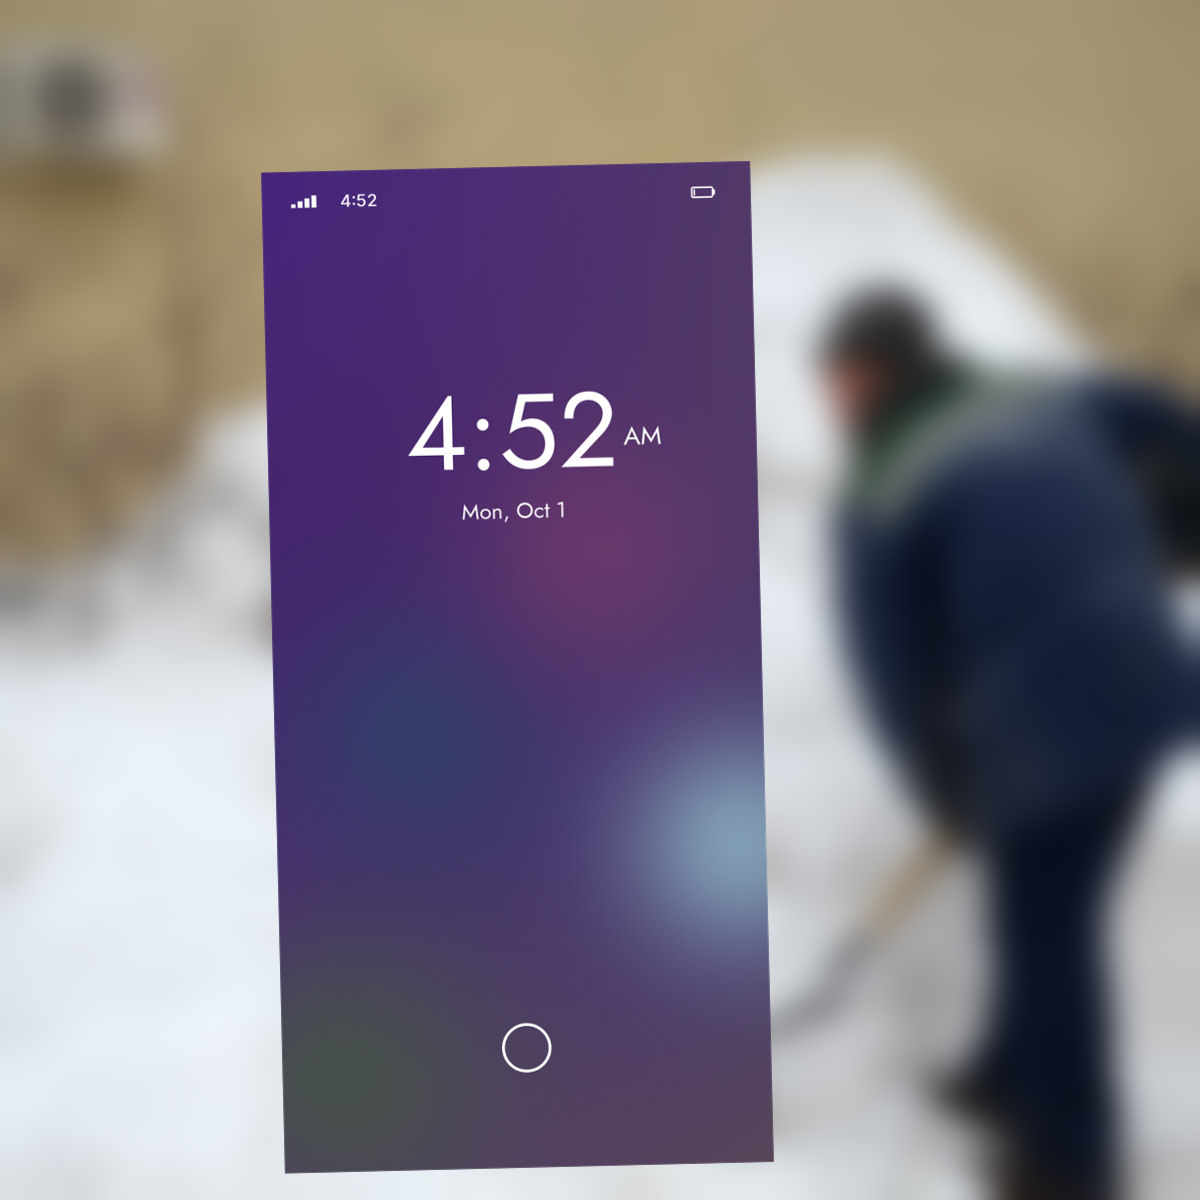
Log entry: 4,52
